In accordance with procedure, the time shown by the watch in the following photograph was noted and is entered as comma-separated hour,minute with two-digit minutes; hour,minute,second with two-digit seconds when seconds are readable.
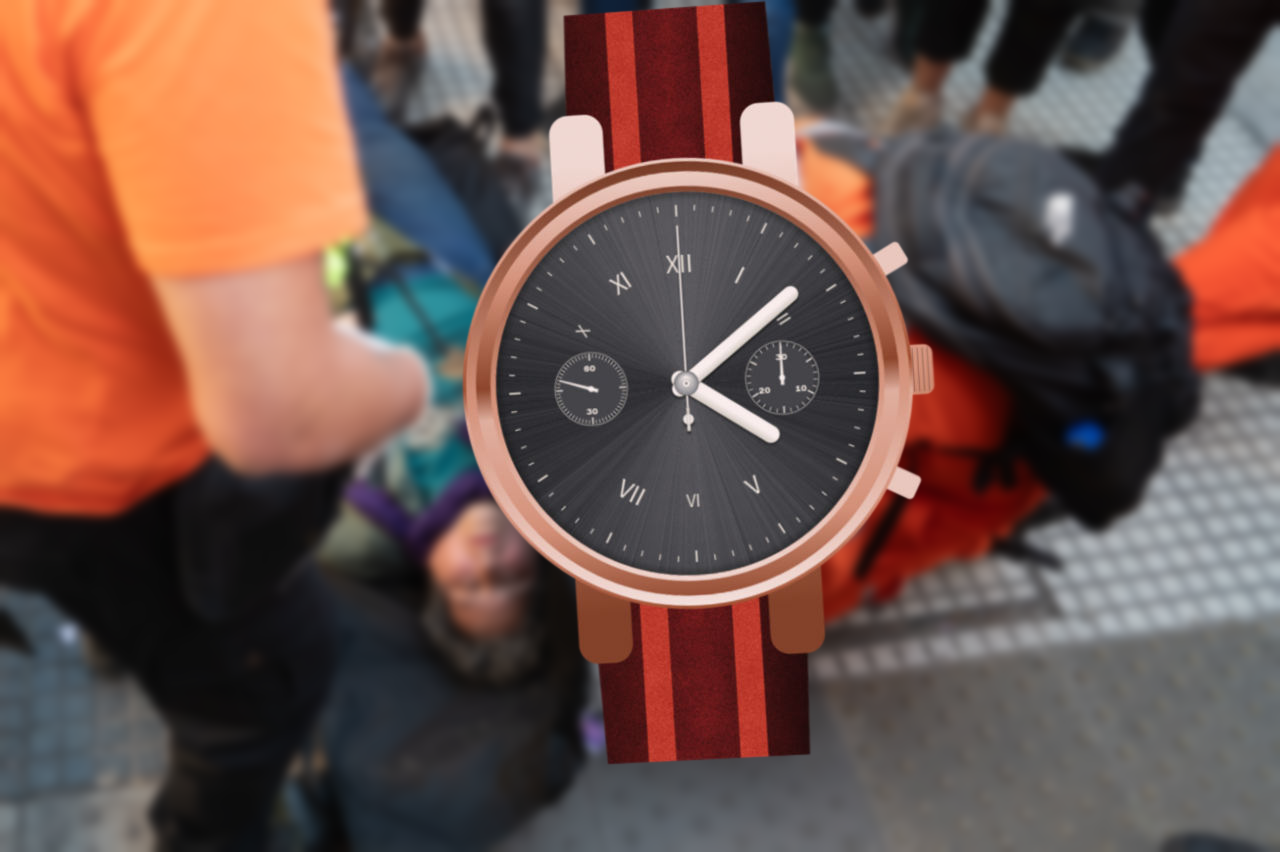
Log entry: 4,08,48
